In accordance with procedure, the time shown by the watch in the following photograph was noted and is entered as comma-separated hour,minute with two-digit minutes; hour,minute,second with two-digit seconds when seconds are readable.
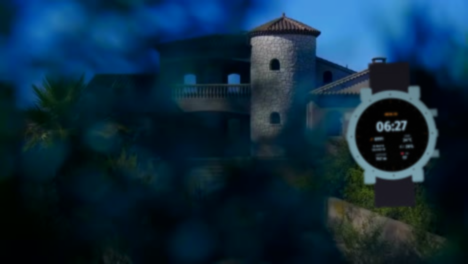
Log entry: 6,27
